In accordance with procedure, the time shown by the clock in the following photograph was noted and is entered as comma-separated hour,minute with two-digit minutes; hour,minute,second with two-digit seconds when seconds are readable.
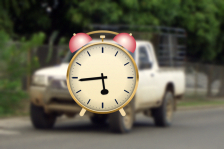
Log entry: 5,44
